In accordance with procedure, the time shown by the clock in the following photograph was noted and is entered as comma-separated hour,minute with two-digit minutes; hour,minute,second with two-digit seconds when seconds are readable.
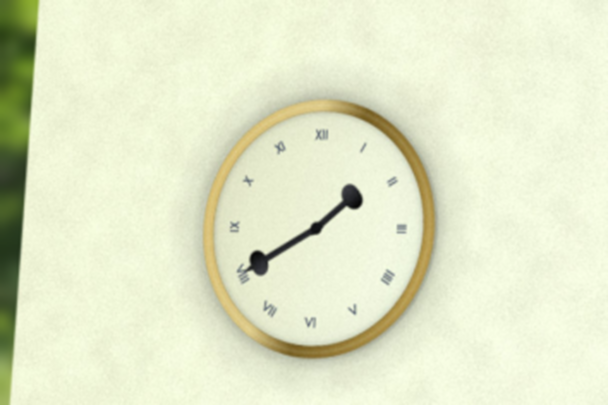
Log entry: 1,40
